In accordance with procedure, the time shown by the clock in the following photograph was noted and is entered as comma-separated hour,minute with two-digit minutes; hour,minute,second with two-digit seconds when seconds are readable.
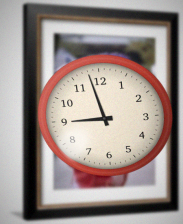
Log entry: 8,58
